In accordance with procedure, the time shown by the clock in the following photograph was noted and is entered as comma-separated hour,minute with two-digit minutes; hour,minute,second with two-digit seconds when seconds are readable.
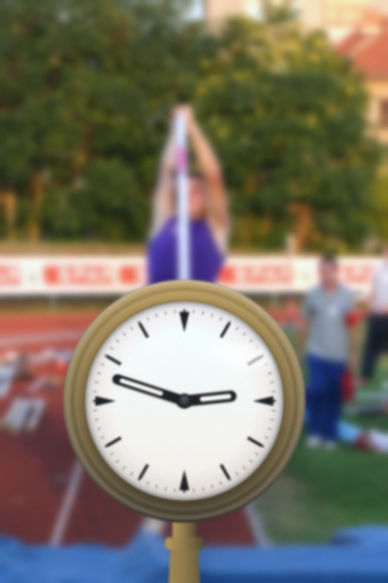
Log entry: 2,48
